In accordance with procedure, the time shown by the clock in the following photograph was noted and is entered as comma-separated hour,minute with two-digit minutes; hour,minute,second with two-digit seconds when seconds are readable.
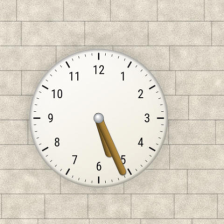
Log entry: 5,26
